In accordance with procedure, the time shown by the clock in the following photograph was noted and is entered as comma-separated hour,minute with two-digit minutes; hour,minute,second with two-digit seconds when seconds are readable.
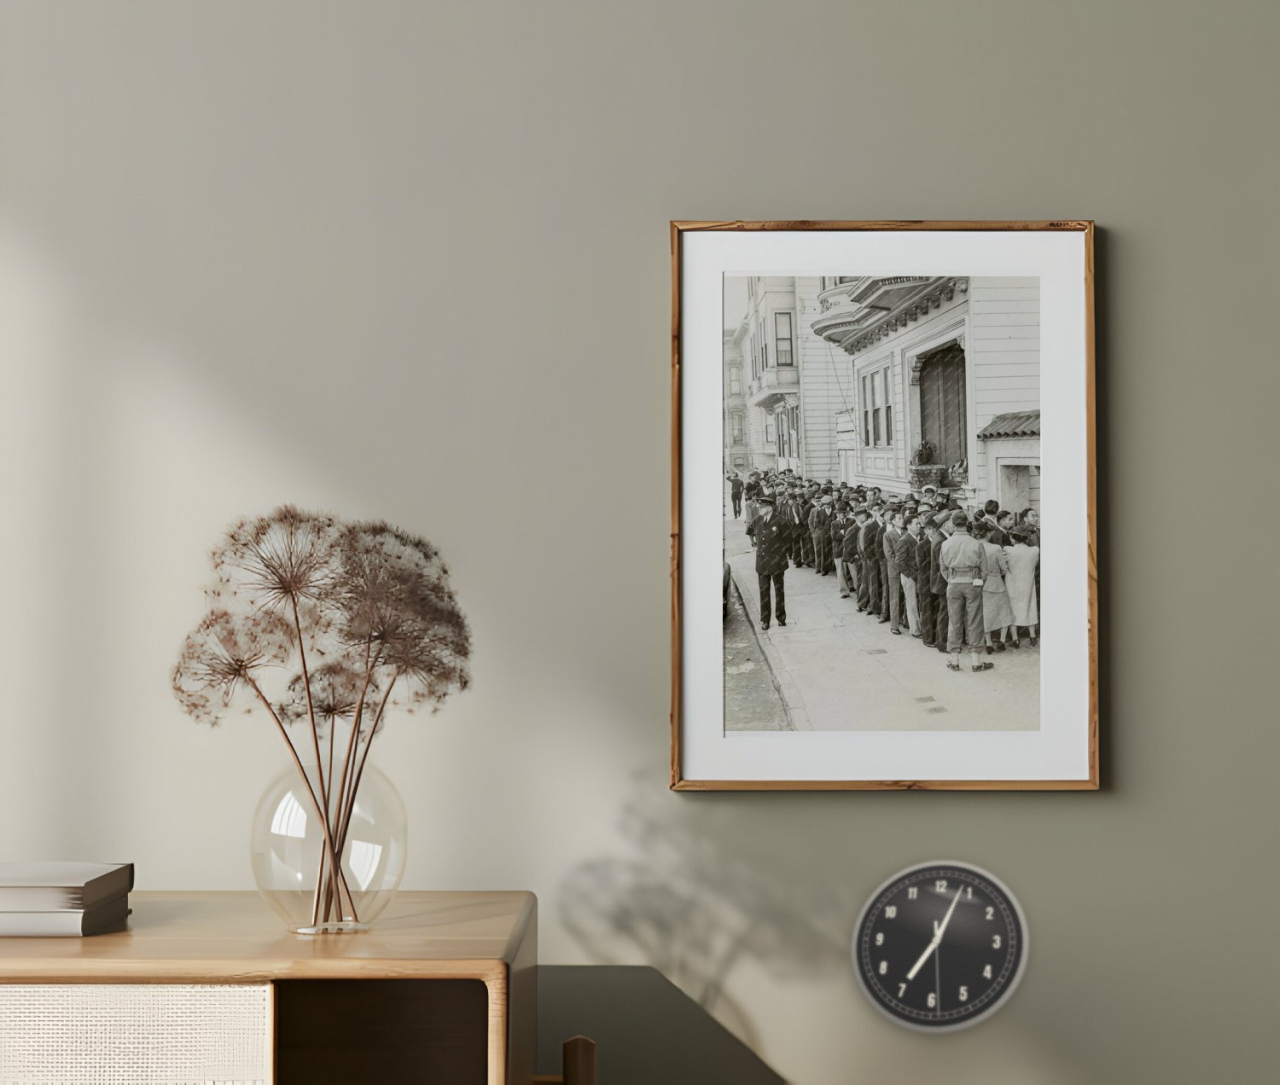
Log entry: 7,03,29
